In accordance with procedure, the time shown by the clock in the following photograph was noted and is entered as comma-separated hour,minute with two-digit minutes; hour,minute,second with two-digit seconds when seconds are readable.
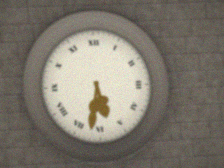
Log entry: 5,32
